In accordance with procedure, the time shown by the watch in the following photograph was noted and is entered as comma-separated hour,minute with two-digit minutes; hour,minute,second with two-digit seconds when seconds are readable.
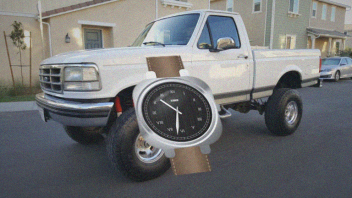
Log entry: 10,32
